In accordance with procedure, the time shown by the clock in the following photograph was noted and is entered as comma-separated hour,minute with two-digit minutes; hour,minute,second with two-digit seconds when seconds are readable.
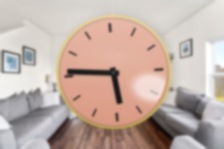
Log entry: 5,46
